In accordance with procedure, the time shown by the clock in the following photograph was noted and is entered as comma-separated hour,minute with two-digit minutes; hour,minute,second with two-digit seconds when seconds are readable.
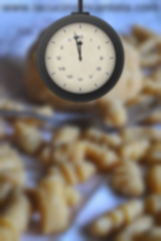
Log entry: 11,58
